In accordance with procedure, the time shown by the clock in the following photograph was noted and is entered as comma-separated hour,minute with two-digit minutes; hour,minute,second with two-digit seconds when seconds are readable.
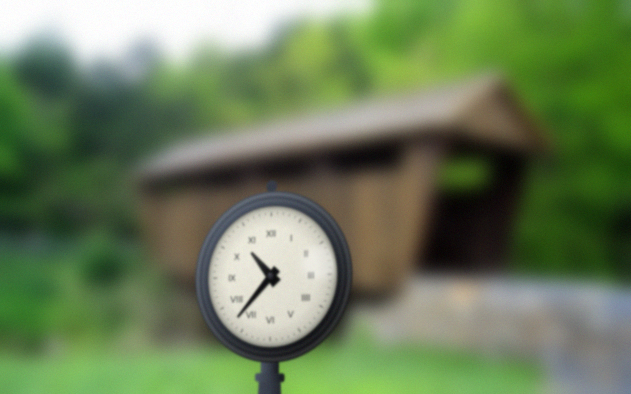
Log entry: 10,37
